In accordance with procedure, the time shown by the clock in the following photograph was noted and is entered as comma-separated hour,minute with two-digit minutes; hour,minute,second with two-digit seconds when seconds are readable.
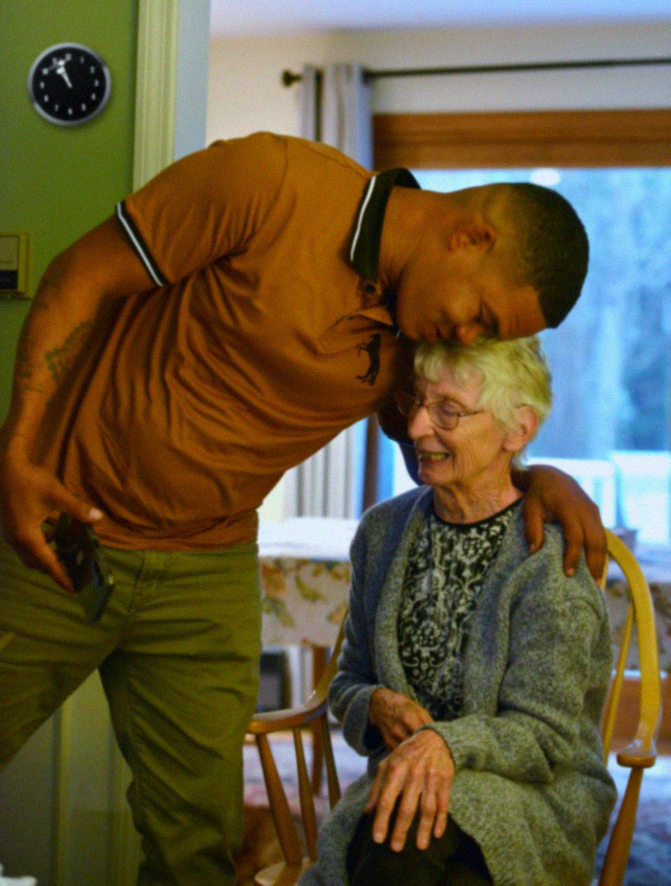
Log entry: 10,57
